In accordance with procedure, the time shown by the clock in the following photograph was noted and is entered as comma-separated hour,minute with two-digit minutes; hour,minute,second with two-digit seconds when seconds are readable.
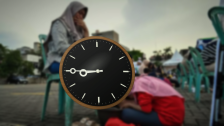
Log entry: 8,45
